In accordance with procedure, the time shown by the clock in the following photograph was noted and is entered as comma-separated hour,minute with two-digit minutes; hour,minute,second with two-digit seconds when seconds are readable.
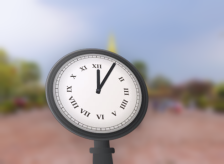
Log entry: 12,05
